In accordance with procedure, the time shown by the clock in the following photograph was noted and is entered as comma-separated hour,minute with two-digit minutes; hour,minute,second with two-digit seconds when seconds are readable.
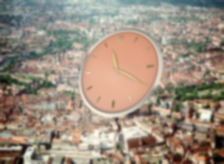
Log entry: 11,20
